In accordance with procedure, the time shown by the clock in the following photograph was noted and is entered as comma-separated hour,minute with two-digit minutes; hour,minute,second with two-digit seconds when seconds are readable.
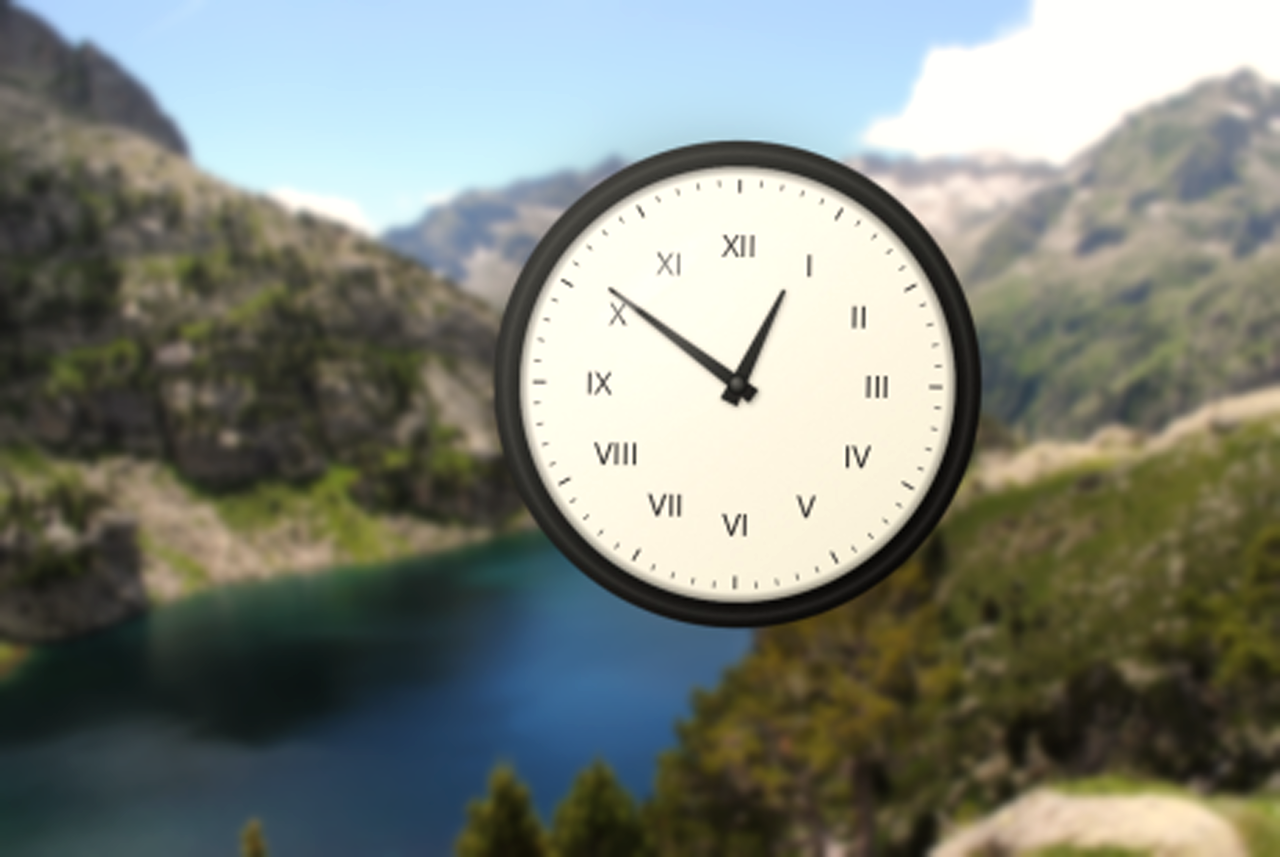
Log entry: 12,51
